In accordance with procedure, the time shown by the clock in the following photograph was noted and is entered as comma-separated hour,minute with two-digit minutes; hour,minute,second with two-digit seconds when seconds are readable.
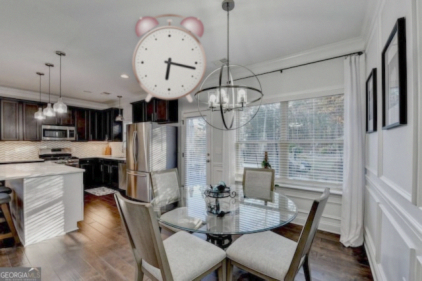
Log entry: 6,17
